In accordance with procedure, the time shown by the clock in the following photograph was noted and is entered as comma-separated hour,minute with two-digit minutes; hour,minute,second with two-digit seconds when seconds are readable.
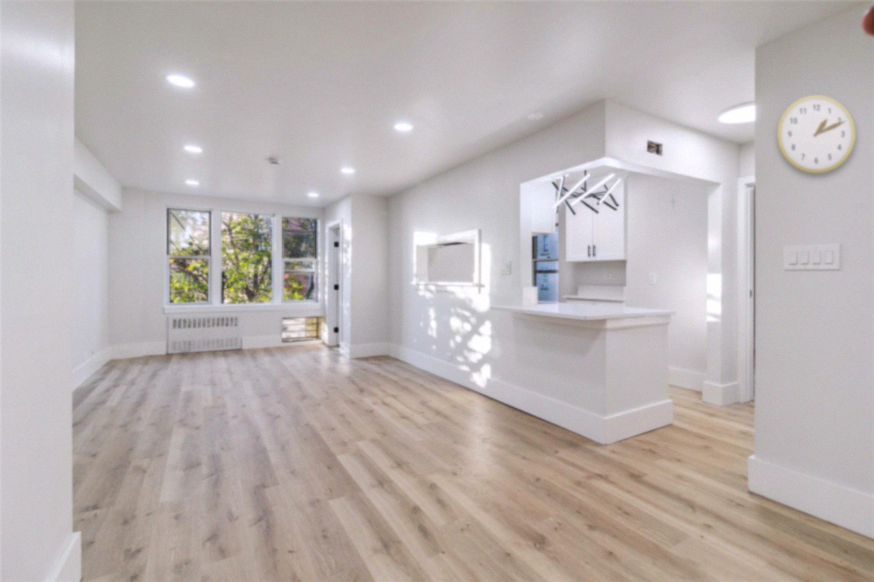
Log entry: 1,11
